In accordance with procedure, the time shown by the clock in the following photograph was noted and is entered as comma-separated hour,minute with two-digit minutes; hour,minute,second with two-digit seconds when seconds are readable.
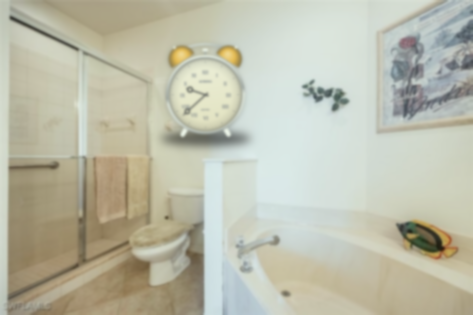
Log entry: 9,38
